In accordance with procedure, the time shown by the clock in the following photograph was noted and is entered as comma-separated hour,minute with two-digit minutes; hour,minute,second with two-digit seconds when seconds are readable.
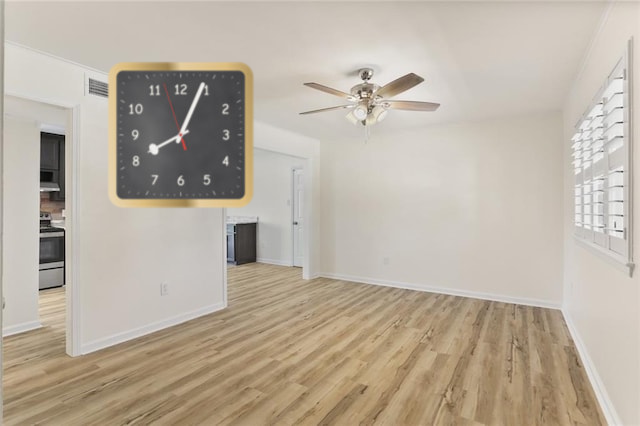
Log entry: 8,03,57
